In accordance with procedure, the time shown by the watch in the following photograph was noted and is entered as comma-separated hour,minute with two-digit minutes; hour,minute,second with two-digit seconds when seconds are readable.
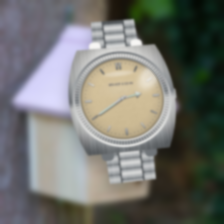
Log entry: 2,40
